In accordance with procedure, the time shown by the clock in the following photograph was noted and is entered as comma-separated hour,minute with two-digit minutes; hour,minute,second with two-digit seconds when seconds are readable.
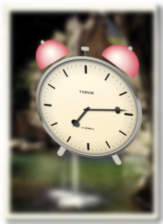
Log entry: 7,14
